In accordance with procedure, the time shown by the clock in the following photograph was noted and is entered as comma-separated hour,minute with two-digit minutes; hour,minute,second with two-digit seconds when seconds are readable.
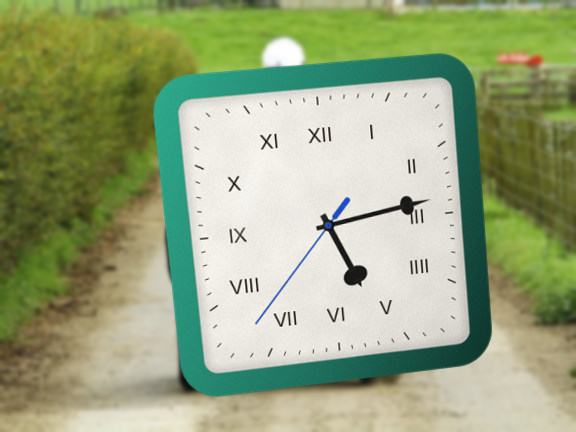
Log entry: 5,13,37
